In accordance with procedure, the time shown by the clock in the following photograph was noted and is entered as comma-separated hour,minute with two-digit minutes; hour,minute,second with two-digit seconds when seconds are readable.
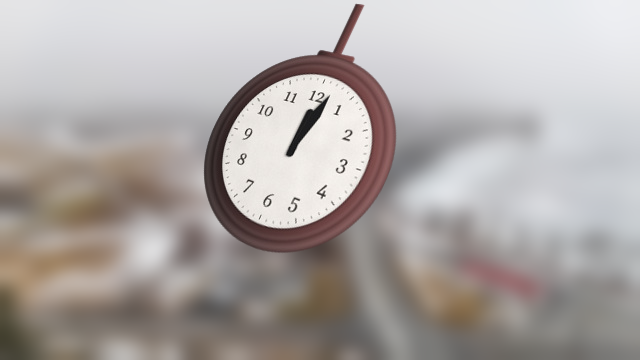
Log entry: 12,02
